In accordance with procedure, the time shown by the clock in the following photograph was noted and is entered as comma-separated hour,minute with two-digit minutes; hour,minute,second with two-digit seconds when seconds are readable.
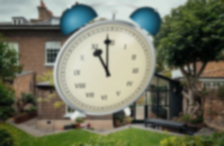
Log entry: 10,59
